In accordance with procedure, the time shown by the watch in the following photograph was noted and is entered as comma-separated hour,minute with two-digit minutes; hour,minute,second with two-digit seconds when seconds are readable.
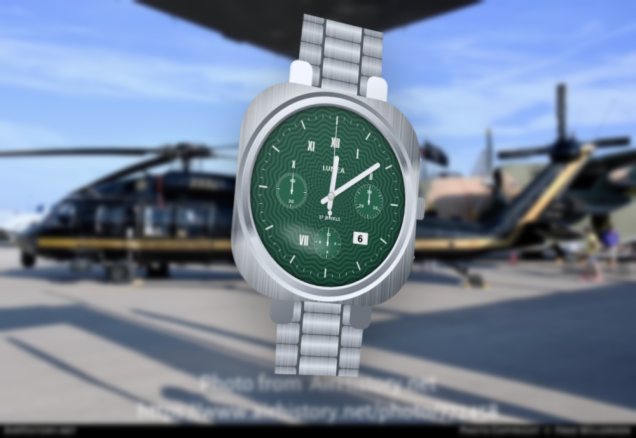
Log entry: 12,09
